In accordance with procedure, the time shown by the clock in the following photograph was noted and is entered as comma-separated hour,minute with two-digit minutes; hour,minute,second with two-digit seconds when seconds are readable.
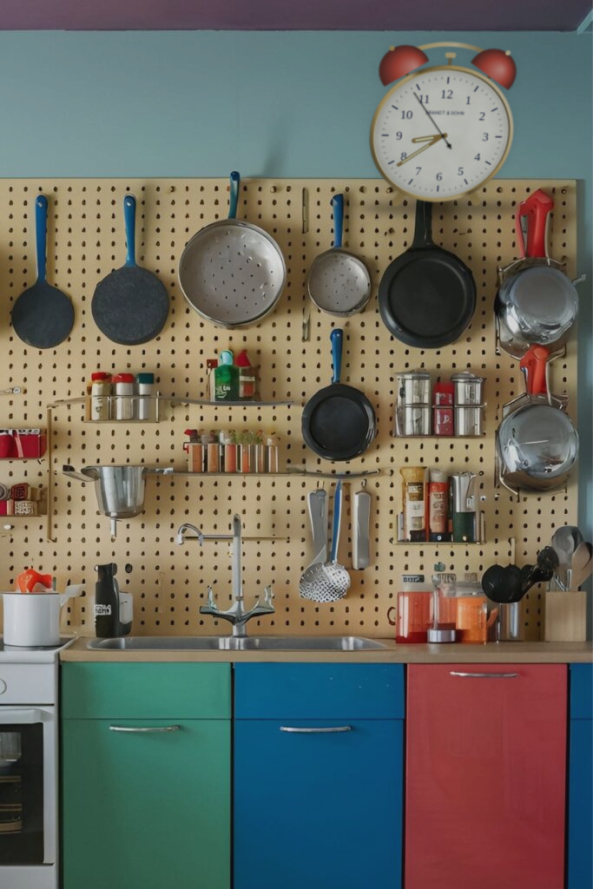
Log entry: 8,38,54
